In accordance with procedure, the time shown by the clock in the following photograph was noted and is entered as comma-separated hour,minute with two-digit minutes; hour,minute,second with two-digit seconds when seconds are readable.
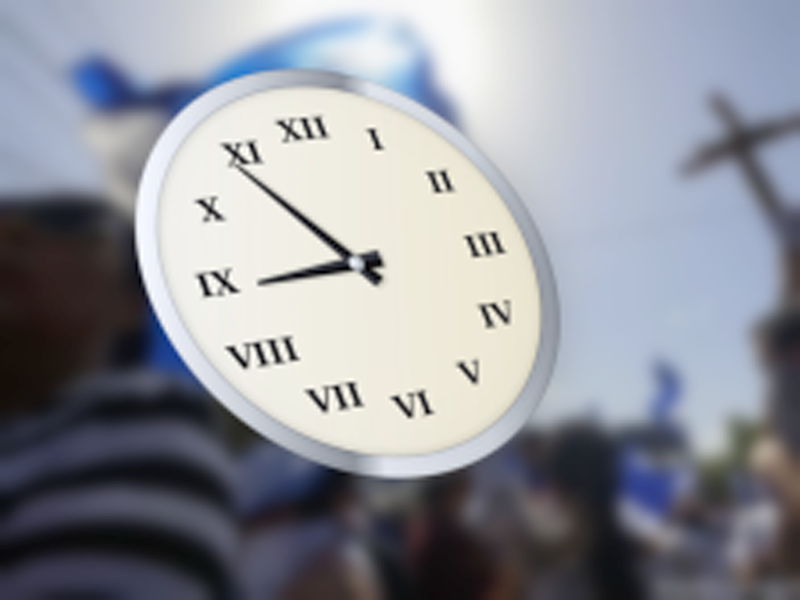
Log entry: 8,54
